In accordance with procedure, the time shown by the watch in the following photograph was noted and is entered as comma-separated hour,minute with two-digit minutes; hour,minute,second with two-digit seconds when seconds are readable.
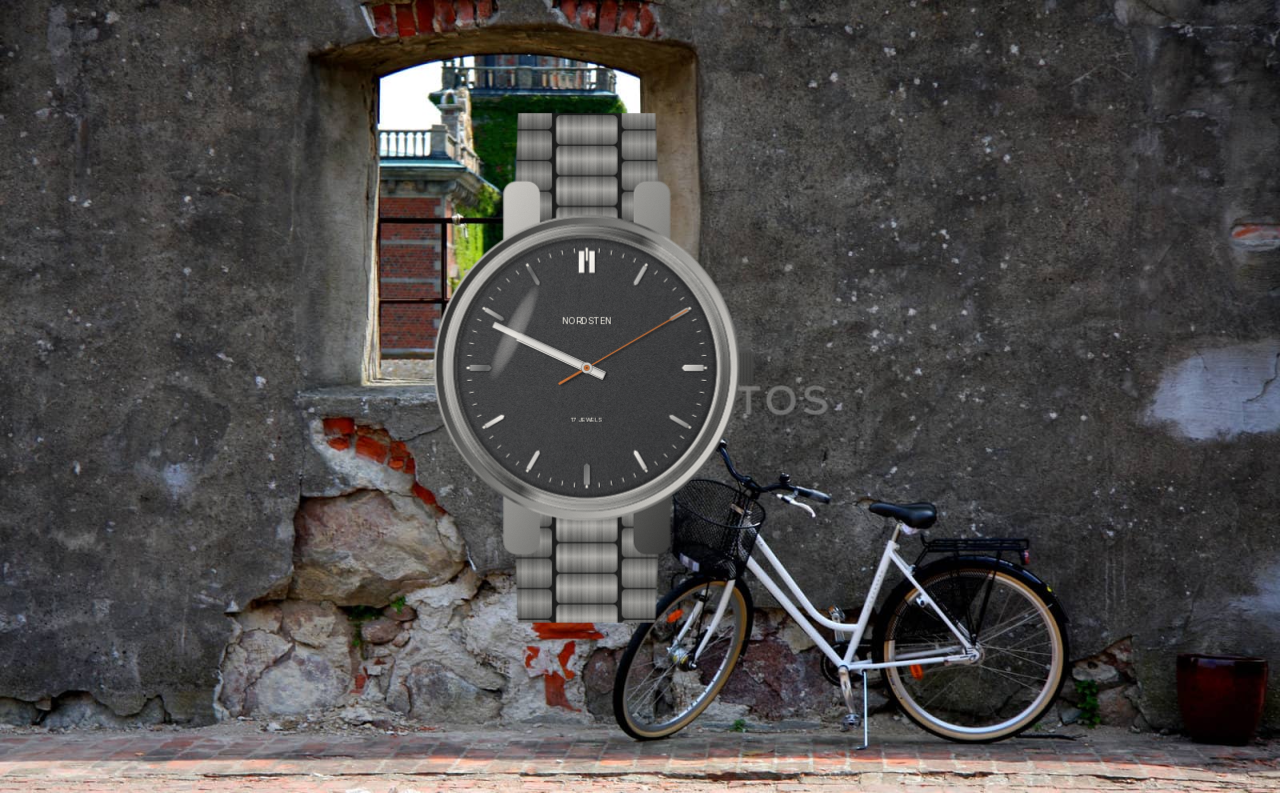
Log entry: 9,49,10
